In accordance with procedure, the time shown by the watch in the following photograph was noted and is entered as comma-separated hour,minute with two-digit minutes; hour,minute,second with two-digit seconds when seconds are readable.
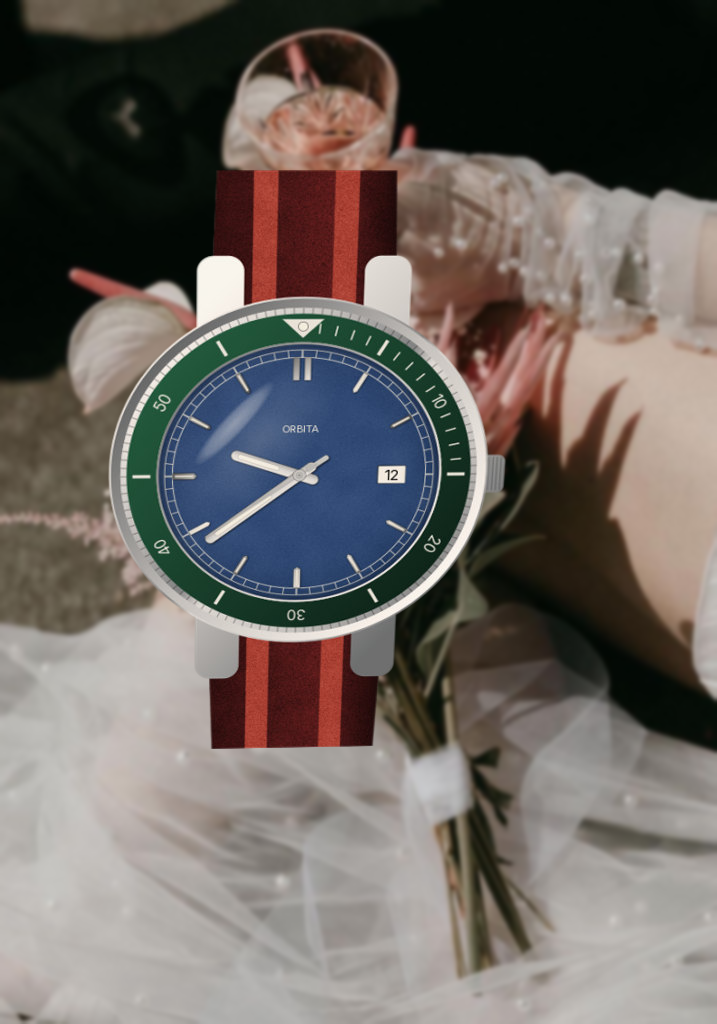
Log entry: 9,38,39
